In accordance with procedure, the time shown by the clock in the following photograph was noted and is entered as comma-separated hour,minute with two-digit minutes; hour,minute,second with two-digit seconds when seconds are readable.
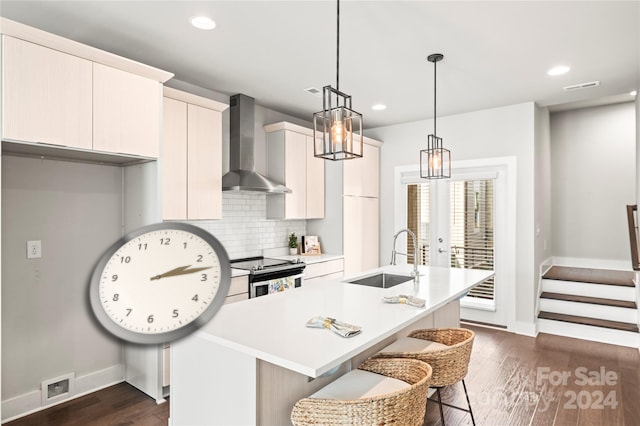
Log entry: 2,13
